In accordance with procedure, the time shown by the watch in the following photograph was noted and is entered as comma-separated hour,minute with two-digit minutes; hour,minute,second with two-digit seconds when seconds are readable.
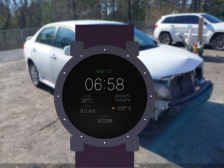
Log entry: 6,58
